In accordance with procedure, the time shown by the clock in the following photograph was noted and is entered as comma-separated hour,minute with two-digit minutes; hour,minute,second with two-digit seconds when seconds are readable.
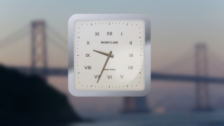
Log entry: 9,34
